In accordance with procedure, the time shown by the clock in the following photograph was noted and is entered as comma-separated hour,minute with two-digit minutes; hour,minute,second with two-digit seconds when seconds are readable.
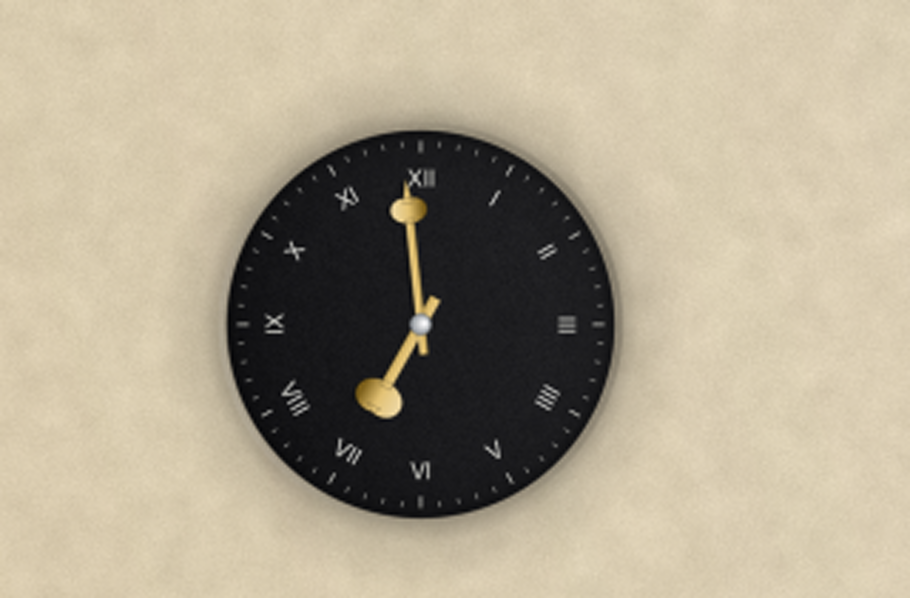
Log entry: 6,59
